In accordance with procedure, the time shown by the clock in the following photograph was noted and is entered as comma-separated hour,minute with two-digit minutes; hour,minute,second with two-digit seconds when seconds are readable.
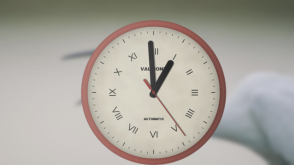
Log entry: 12,59,24
